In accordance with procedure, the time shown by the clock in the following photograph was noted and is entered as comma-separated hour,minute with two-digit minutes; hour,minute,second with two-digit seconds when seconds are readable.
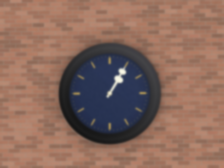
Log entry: 1,05
